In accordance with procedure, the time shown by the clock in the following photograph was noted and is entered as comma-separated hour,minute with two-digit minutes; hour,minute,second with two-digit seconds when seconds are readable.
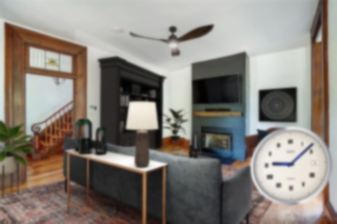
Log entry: 9,08
